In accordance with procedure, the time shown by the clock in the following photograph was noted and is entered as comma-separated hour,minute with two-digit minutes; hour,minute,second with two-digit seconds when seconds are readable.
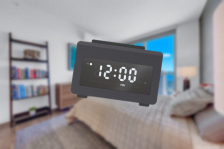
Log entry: 12,00
